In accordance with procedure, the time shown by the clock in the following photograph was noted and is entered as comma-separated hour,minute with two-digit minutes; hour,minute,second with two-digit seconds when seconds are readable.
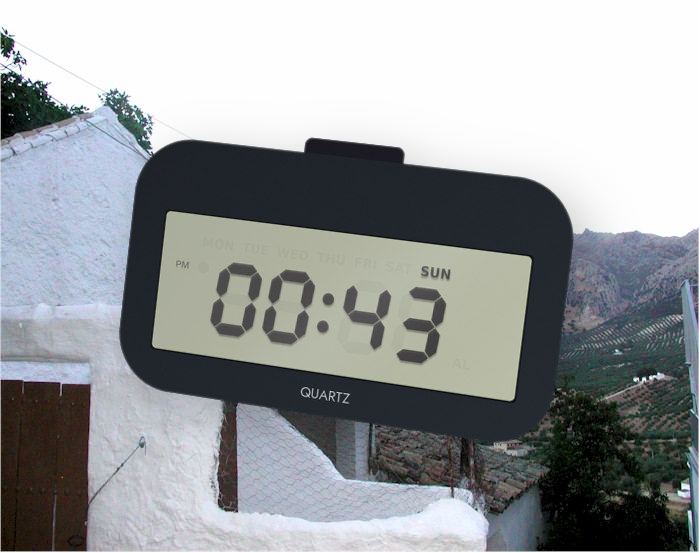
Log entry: 0,43
